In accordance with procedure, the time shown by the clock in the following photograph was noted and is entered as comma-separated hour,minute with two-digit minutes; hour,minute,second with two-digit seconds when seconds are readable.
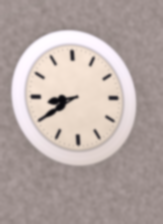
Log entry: 8,40
